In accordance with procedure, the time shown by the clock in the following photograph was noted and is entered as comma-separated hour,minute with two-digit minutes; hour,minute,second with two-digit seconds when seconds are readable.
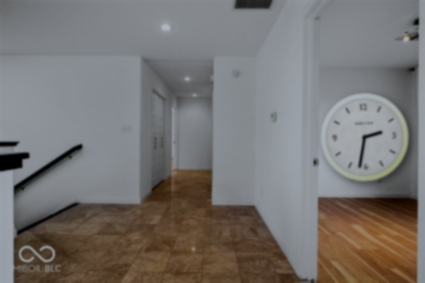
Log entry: 2,32
